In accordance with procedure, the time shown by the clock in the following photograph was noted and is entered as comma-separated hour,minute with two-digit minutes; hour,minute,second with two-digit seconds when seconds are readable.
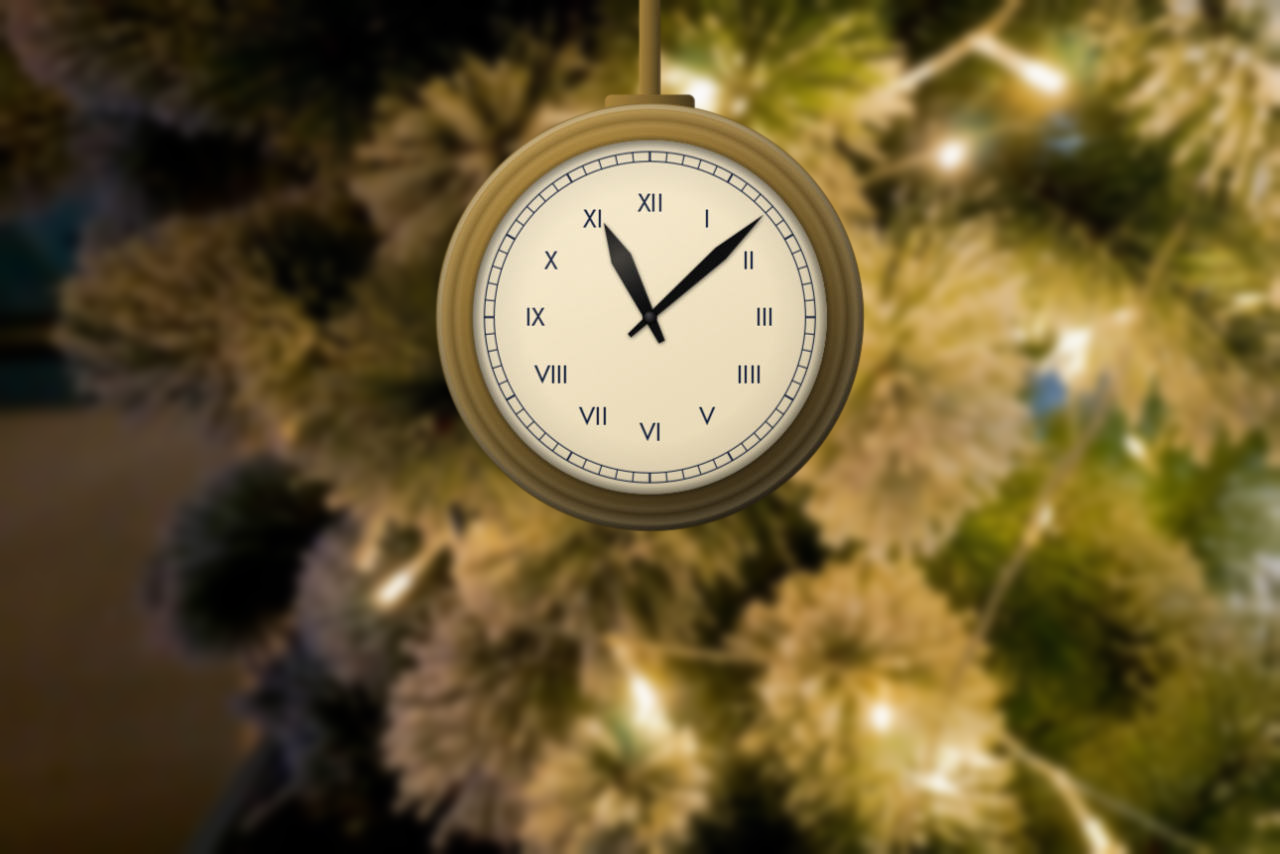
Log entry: 11,08
